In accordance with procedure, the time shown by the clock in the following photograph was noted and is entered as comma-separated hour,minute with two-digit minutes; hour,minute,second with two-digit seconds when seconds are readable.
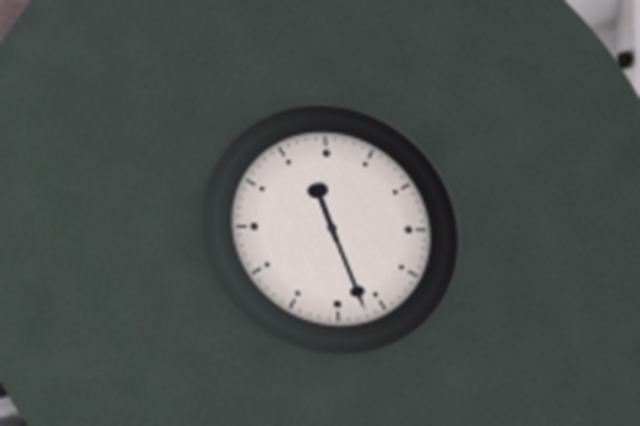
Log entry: 11,27
